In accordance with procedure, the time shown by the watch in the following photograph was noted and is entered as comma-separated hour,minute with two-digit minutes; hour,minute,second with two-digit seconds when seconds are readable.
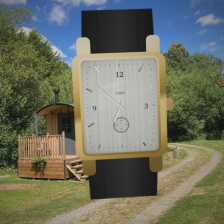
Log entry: 6,52
